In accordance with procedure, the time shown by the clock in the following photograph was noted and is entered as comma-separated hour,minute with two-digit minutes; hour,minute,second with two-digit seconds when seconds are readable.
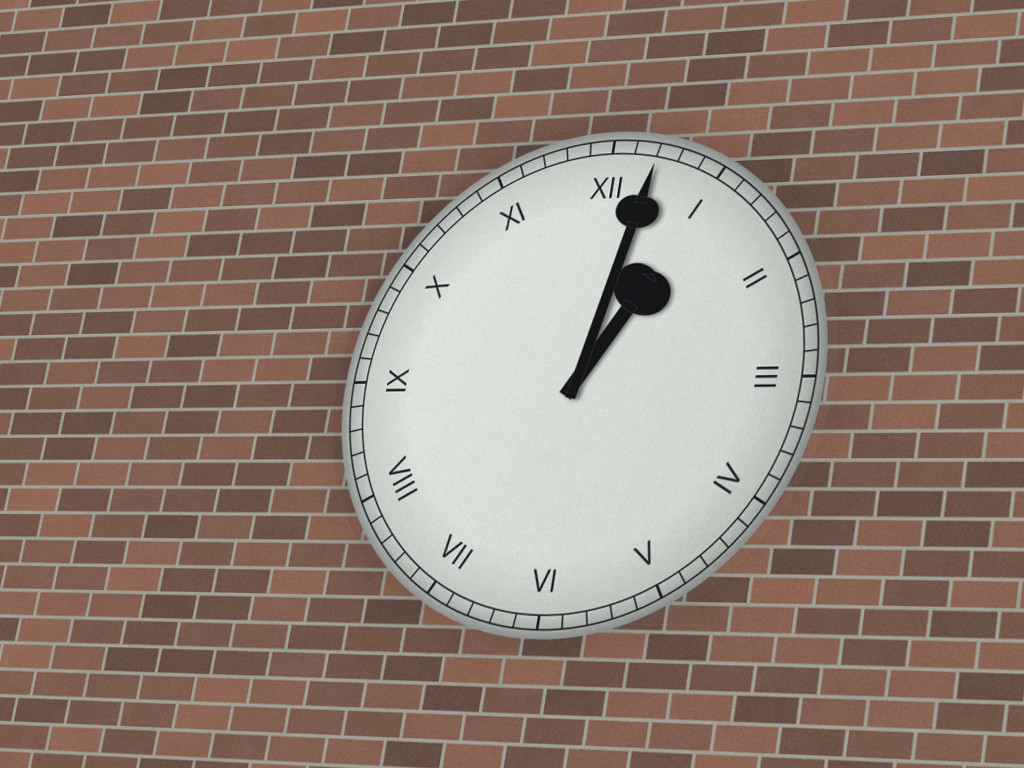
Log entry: 1,02
